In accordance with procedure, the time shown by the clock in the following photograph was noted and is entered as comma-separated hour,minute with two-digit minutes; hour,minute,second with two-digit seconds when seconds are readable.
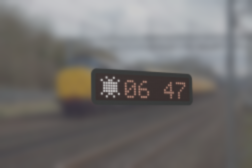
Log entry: 6,47
